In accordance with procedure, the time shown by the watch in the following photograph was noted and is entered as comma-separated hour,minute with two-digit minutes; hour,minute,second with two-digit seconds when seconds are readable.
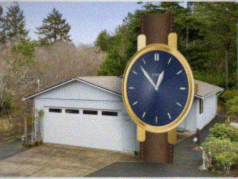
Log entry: 12,53
